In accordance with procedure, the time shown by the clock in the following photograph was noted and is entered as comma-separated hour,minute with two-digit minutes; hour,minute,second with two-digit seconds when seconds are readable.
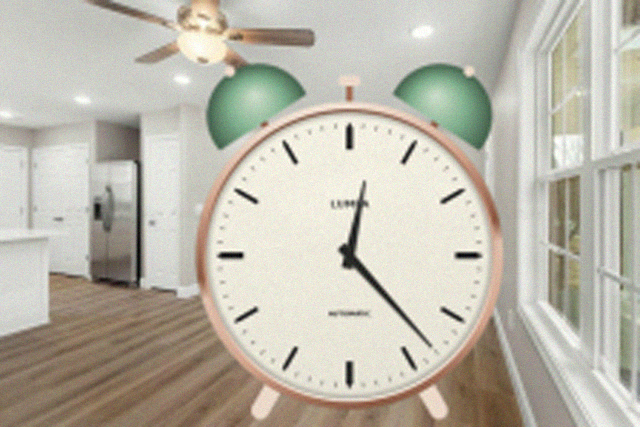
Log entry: 12,23
